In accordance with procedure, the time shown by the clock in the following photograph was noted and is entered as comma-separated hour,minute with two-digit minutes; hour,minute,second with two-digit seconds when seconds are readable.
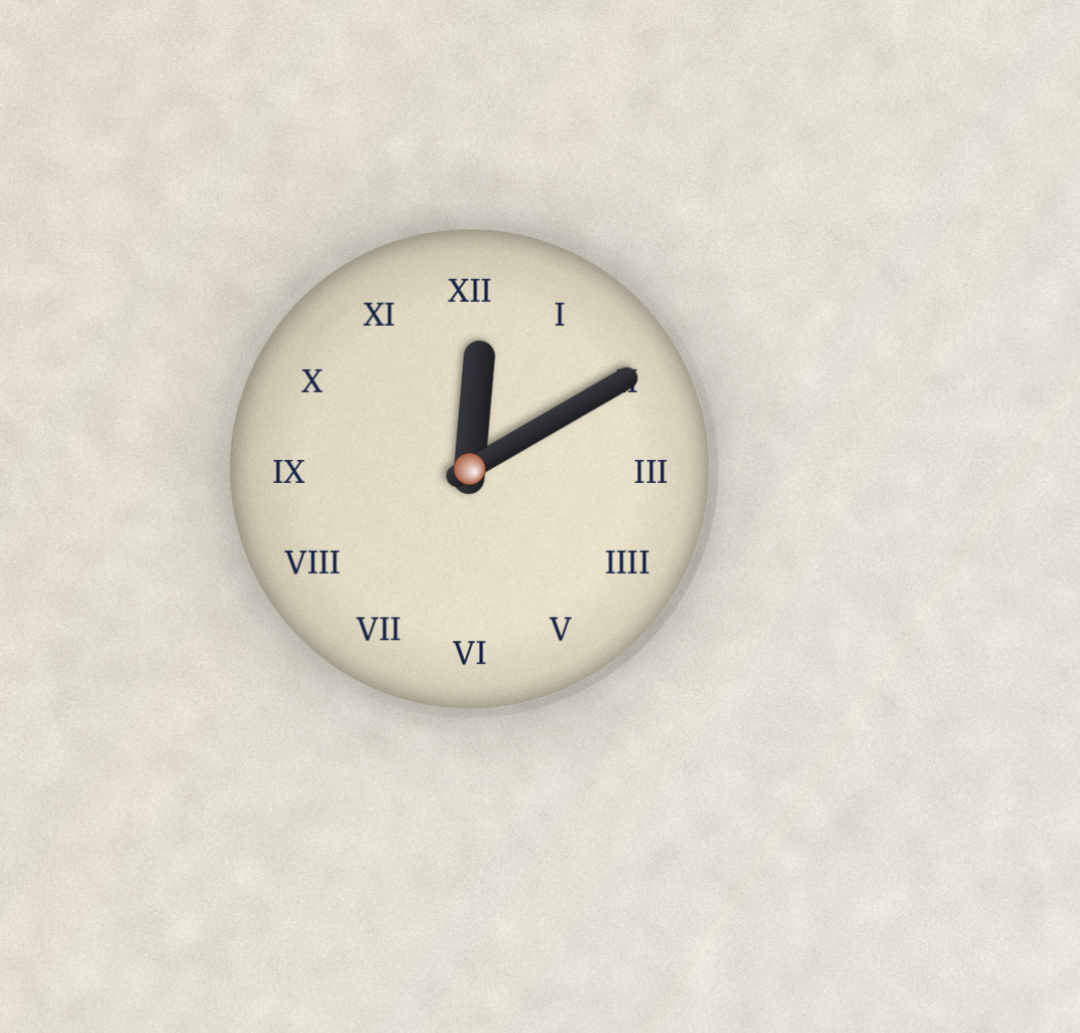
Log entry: 12,10
